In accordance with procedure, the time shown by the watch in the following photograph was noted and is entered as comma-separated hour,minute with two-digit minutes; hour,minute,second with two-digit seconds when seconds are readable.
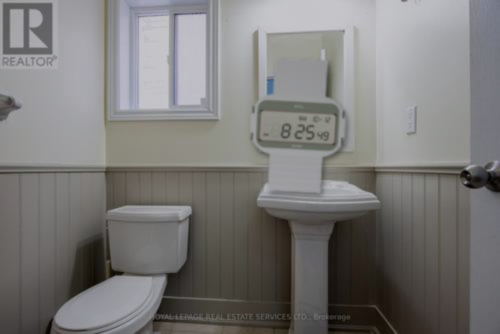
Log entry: 8,25
